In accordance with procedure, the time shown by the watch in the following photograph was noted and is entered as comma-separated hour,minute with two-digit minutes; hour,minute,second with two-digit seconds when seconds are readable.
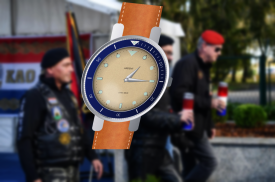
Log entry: 1,15
